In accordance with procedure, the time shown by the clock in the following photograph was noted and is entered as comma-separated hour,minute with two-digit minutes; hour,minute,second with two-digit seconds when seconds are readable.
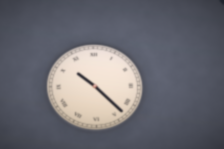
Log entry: 10,23
